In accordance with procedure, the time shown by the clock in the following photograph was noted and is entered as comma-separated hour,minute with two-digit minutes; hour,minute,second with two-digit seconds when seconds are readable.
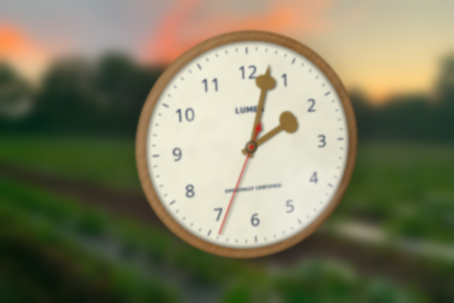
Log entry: 2,02,34
